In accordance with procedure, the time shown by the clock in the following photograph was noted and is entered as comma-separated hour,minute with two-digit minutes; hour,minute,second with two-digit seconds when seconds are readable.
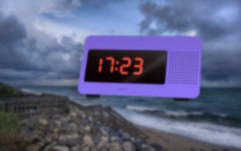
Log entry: 17,23
